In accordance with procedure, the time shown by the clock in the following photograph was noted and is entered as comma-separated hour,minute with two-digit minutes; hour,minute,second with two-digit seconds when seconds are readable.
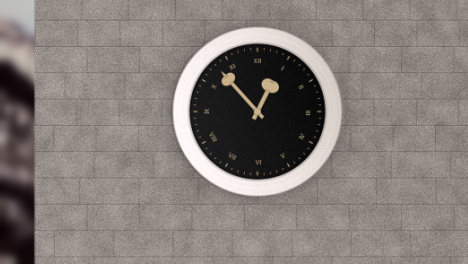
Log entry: 12,53
